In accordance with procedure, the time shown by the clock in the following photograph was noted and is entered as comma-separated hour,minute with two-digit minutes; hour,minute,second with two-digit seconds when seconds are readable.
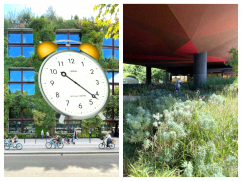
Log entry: 10,22
